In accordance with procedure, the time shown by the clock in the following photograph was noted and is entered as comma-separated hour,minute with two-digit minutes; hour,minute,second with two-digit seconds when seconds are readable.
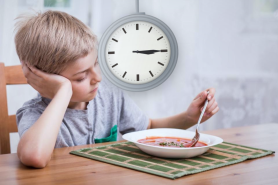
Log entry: 3,15
